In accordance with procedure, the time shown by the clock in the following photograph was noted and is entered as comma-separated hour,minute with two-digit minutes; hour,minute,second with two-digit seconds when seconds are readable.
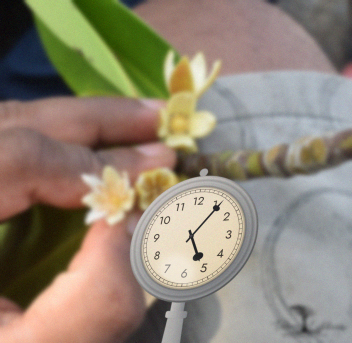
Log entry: 5,06
